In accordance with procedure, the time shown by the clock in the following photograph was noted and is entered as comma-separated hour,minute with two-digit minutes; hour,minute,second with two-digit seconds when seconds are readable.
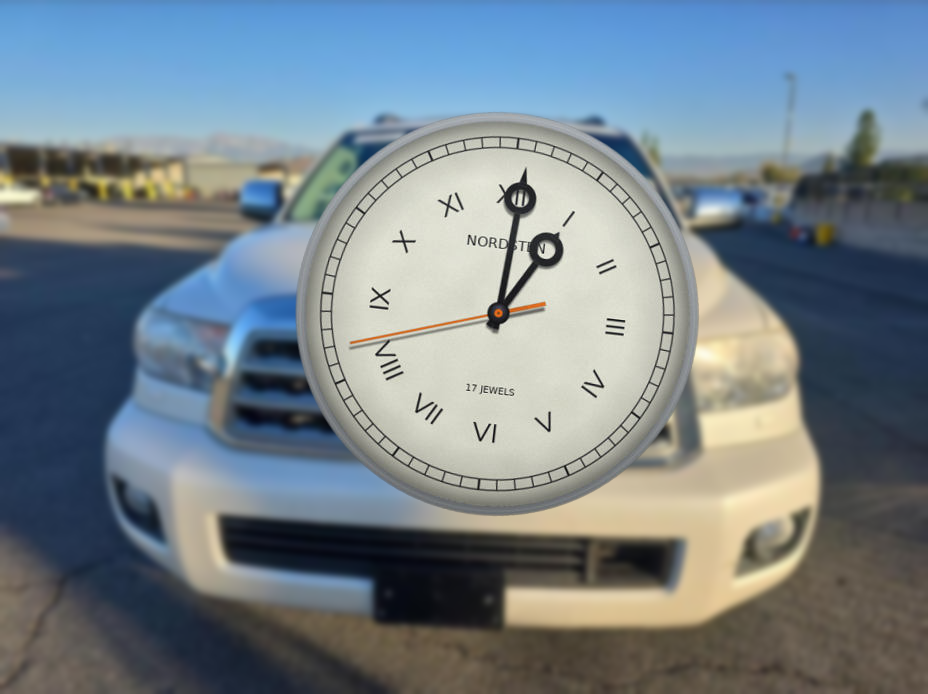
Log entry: 1,00,42
